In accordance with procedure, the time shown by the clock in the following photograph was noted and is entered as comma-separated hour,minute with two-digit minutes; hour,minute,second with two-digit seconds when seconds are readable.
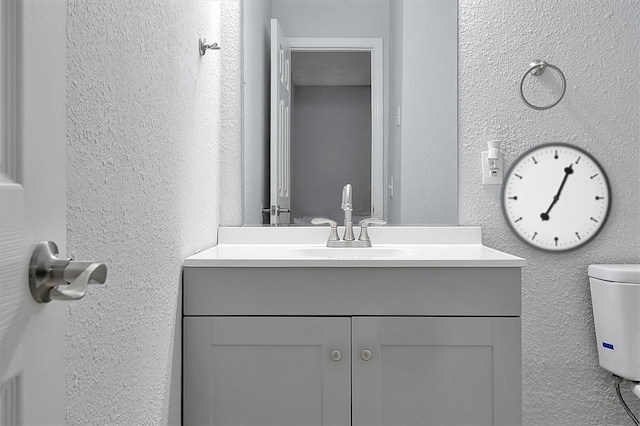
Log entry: 7,04
